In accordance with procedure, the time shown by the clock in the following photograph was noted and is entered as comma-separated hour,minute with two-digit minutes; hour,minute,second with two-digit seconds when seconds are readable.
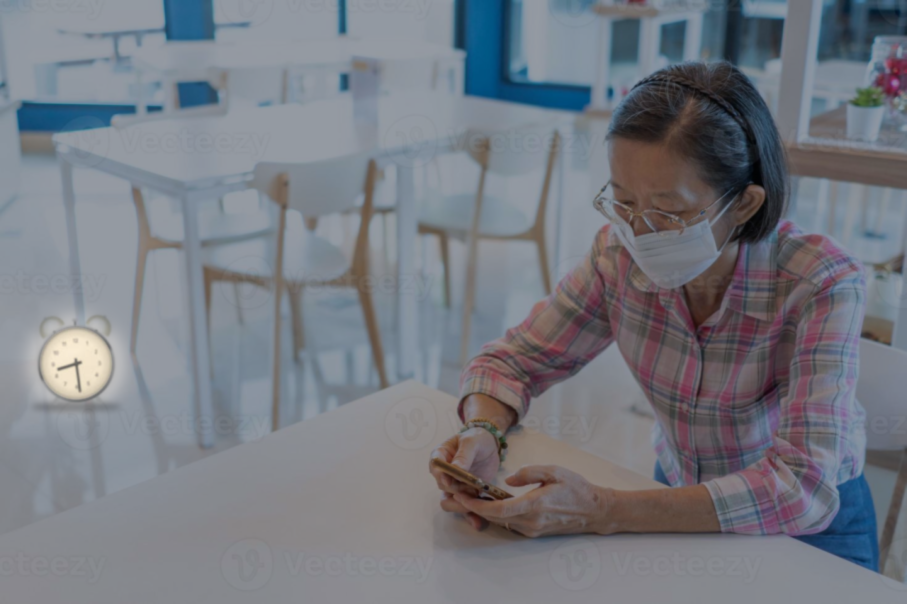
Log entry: 8,29
